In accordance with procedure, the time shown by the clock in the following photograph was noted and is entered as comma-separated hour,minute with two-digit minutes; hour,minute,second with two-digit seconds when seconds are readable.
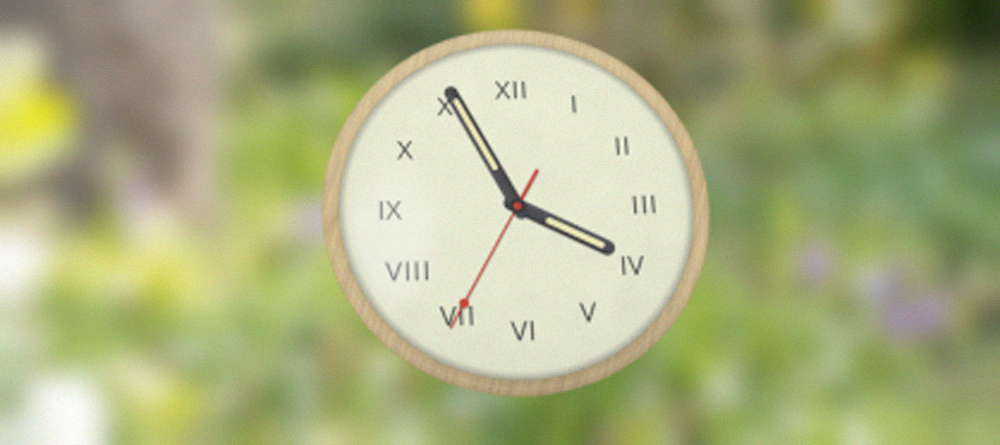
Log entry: 3,55,35
